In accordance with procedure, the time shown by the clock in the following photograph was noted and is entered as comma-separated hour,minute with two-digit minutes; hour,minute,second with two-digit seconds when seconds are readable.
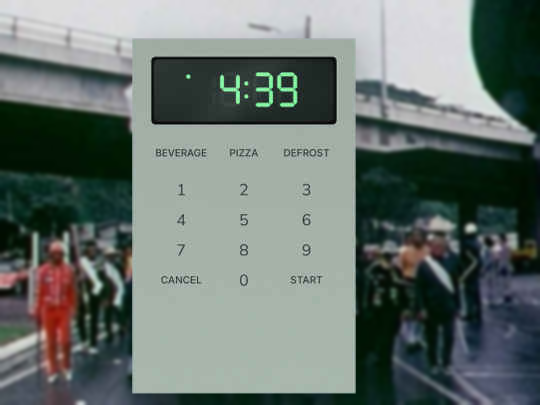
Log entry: 4,39
